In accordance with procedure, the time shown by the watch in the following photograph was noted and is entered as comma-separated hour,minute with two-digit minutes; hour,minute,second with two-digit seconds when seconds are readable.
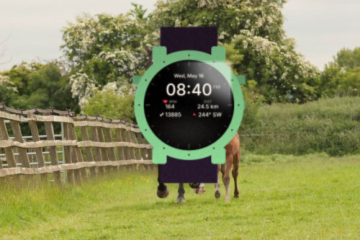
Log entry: 8,40
